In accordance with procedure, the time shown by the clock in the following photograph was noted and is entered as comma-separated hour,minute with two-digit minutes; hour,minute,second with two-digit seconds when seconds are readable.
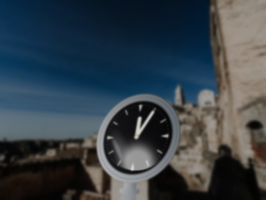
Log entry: 12,05
